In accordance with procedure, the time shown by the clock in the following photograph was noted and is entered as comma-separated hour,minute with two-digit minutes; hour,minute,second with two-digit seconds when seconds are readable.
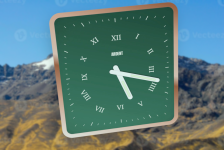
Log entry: 5,18
